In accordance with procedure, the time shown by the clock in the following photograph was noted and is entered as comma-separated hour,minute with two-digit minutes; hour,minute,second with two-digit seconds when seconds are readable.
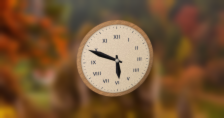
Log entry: 5,49
